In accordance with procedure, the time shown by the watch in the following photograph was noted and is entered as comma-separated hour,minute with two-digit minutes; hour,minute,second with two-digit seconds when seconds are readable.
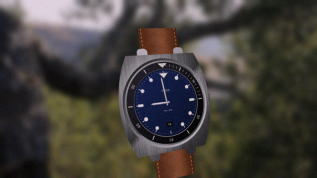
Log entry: 8,59
